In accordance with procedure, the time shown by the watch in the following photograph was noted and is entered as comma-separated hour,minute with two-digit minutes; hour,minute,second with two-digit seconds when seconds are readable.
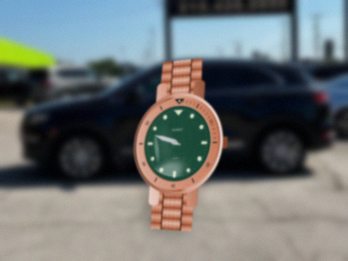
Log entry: 9,48
